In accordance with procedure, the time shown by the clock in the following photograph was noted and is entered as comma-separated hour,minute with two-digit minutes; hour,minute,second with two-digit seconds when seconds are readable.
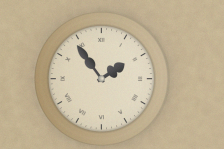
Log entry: 1,54
